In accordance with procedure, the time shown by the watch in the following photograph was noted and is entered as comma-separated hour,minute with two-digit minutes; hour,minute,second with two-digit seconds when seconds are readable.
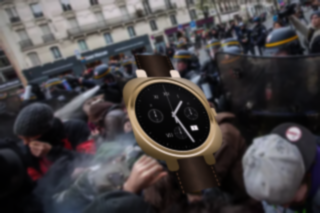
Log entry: 1,27
